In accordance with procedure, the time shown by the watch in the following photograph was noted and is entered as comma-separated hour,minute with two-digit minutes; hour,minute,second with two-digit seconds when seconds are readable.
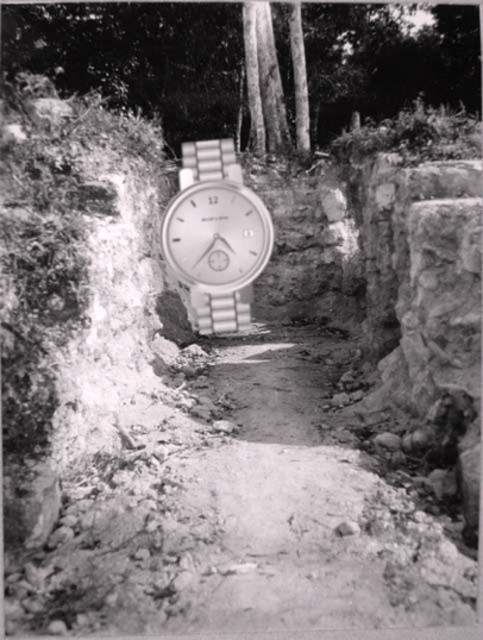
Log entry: 4,37
